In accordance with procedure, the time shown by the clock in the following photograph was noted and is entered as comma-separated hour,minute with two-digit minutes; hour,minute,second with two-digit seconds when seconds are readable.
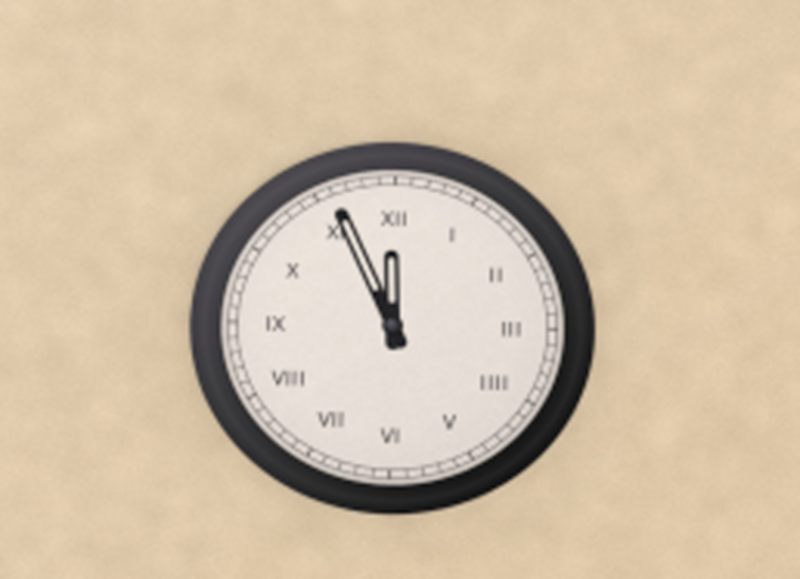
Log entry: 11,56
